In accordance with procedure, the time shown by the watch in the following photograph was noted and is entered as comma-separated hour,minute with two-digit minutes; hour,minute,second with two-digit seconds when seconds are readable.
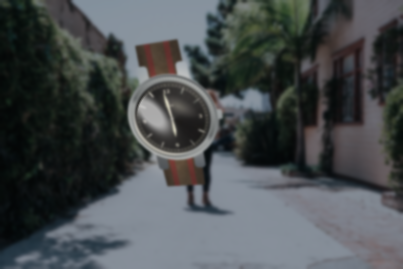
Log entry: 5,59
